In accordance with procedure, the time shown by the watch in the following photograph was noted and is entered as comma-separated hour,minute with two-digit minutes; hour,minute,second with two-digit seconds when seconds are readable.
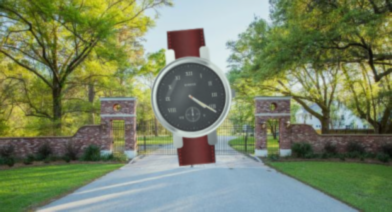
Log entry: 4,21
